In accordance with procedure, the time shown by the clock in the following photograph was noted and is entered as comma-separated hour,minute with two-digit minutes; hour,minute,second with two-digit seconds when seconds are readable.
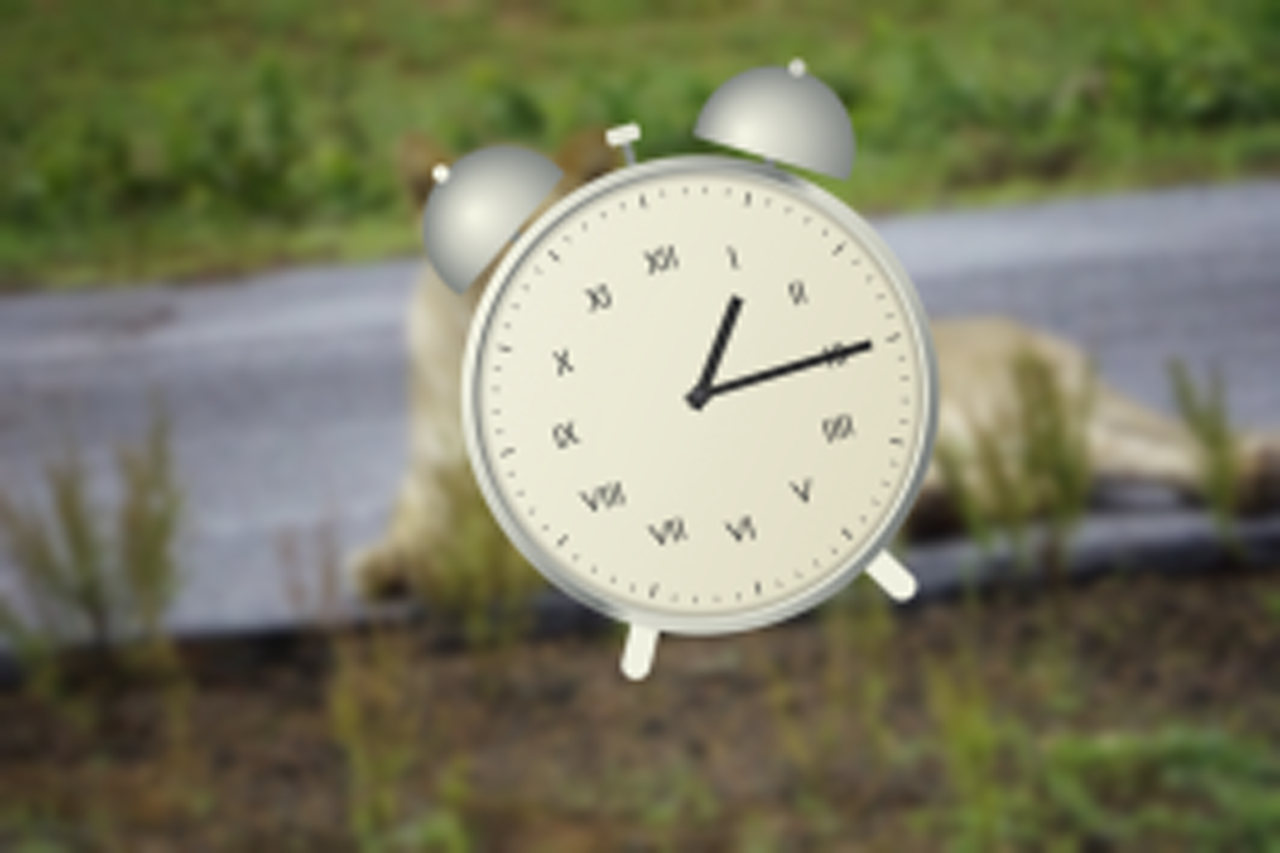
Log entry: 1,15
